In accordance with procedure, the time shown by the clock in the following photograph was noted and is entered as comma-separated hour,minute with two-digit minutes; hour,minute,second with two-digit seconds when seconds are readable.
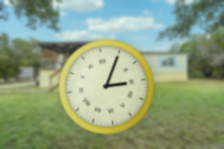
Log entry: 3,05
